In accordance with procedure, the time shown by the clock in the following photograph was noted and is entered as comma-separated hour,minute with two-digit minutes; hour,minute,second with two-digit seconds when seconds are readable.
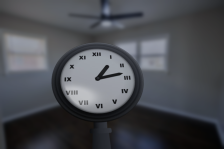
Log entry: 1,13
